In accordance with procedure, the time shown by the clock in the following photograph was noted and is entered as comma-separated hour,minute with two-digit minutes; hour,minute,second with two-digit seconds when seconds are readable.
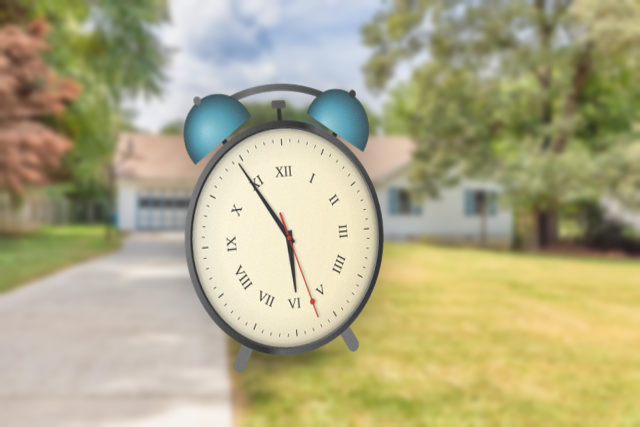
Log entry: 5,54,27
